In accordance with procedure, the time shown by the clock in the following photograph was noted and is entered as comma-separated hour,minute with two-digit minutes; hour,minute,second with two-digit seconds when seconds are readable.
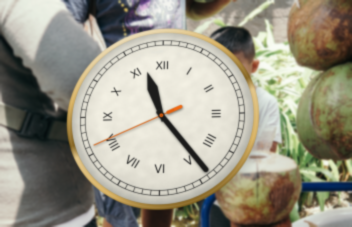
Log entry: 11,23,41
